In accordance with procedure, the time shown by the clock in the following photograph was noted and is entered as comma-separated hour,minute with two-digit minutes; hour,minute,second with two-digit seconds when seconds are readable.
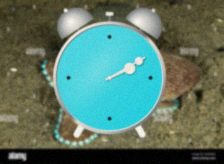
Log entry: 2,10
